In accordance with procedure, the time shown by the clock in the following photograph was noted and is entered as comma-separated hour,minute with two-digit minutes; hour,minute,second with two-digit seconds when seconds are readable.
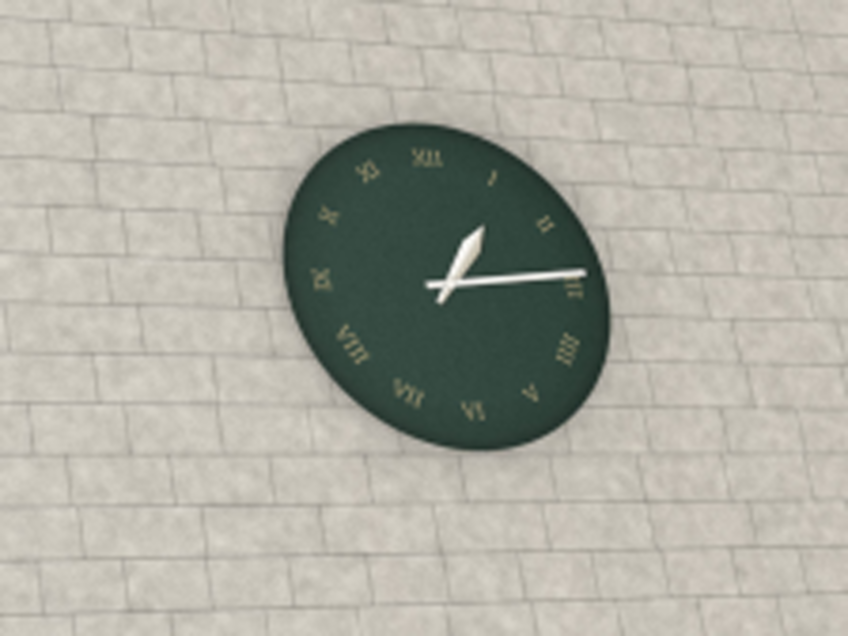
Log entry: 1,14
